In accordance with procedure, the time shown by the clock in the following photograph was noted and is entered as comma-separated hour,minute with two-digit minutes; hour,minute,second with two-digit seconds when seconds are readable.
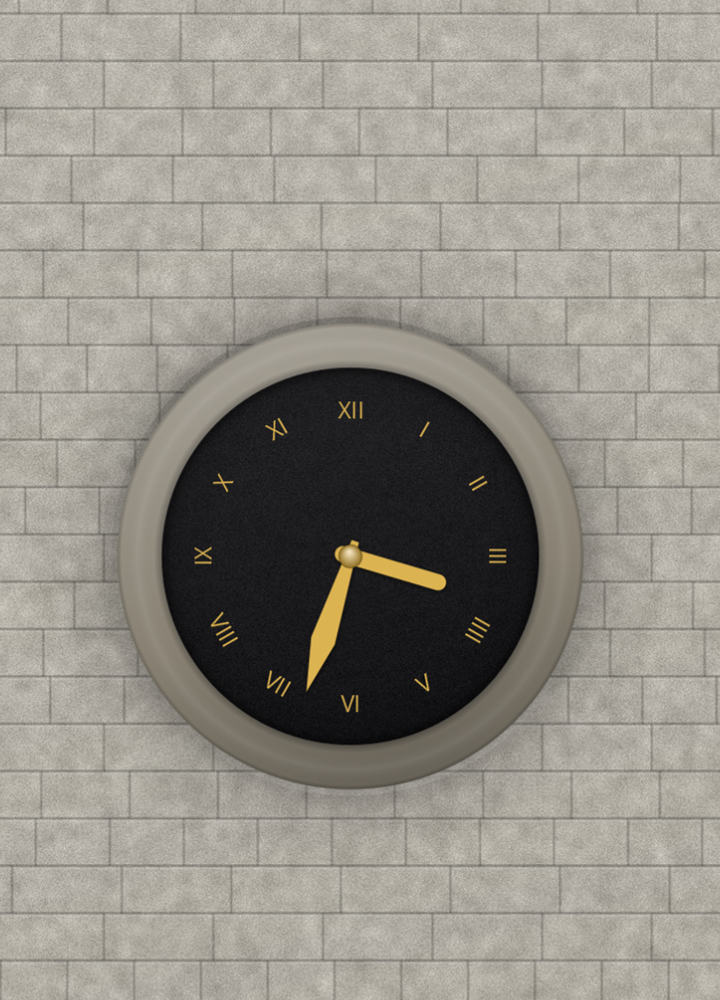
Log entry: 3,33
